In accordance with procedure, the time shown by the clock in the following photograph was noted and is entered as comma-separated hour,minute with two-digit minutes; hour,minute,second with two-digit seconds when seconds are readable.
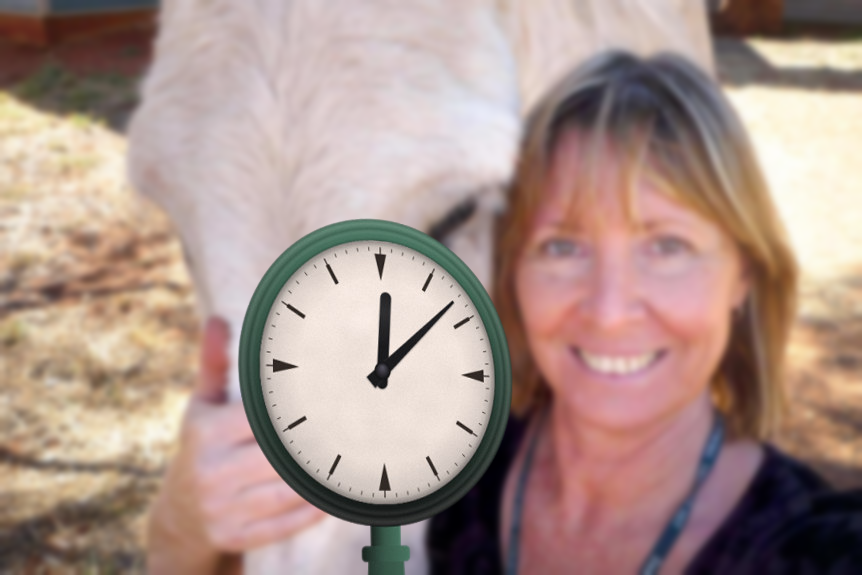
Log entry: 12,08
